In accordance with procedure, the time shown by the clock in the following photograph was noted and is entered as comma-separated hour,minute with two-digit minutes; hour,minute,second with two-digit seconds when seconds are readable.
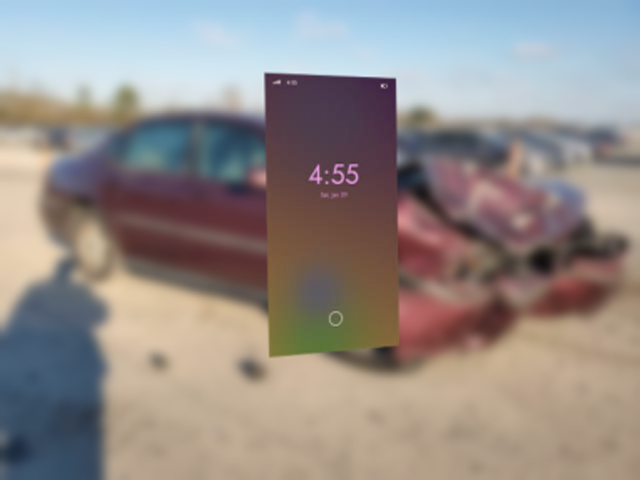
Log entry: 4,55
